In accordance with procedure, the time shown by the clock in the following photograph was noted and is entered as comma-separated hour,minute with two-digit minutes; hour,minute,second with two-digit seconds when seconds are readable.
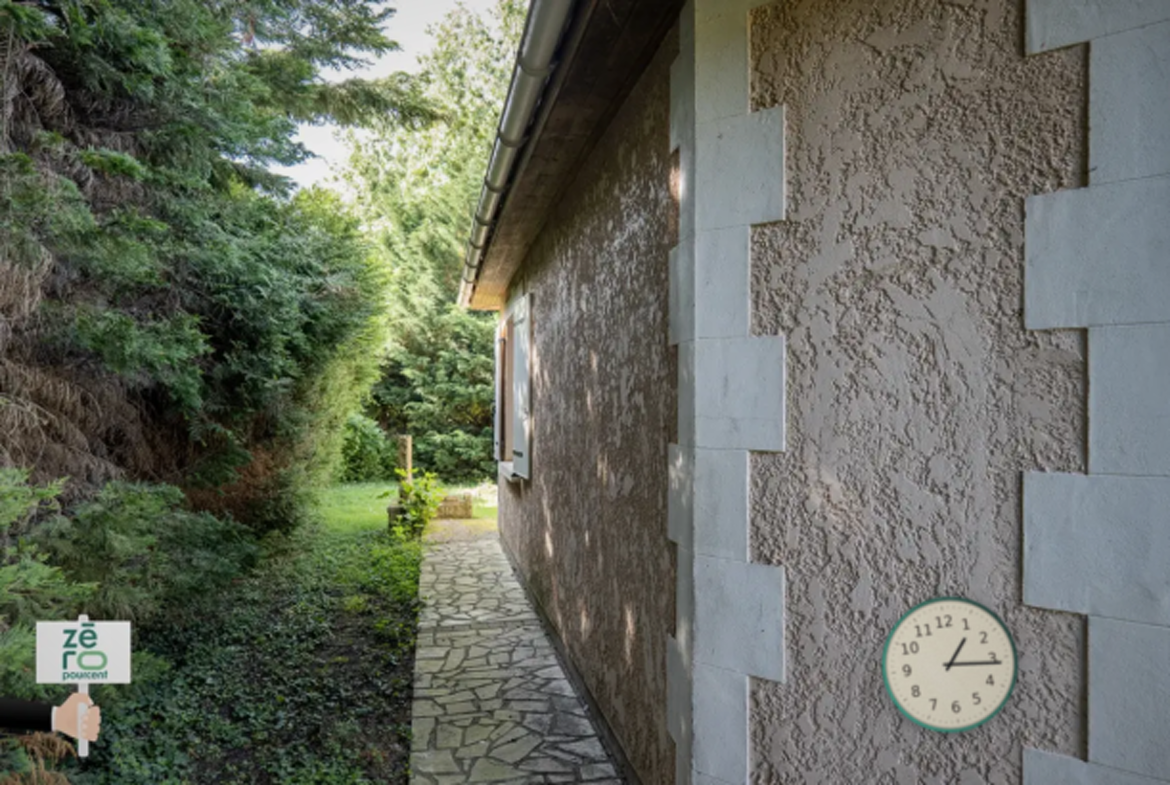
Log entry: 1,16
